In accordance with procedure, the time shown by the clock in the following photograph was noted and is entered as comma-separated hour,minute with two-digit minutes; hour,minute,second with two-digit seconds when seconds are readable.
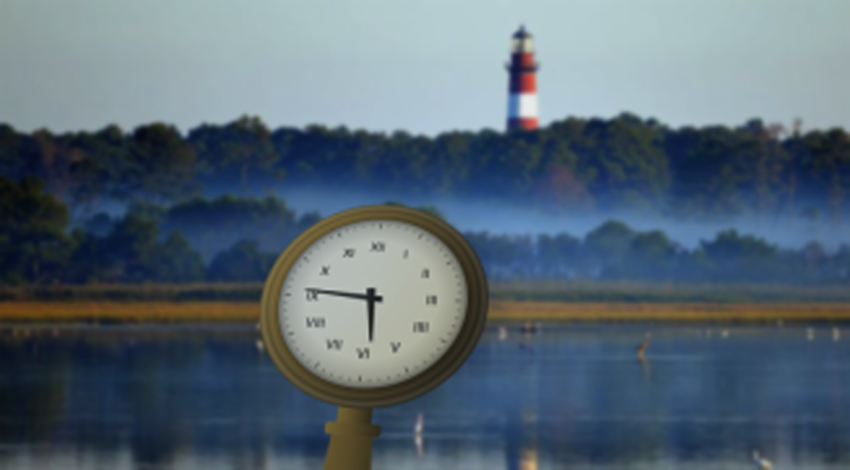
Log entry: 5,46
